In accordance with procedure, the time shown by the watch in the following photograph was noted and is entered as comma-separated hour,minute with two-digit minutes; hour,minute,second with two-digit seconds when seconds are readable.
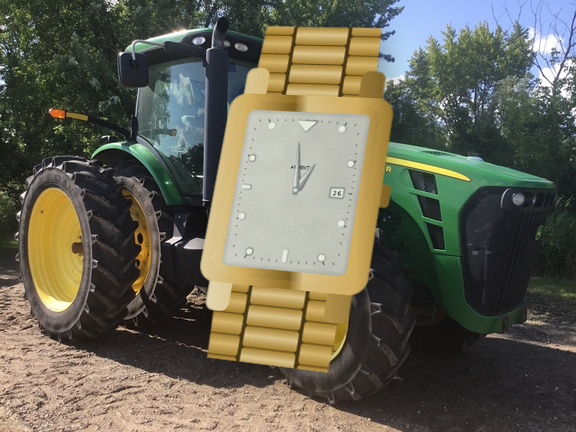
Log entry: 12,59
